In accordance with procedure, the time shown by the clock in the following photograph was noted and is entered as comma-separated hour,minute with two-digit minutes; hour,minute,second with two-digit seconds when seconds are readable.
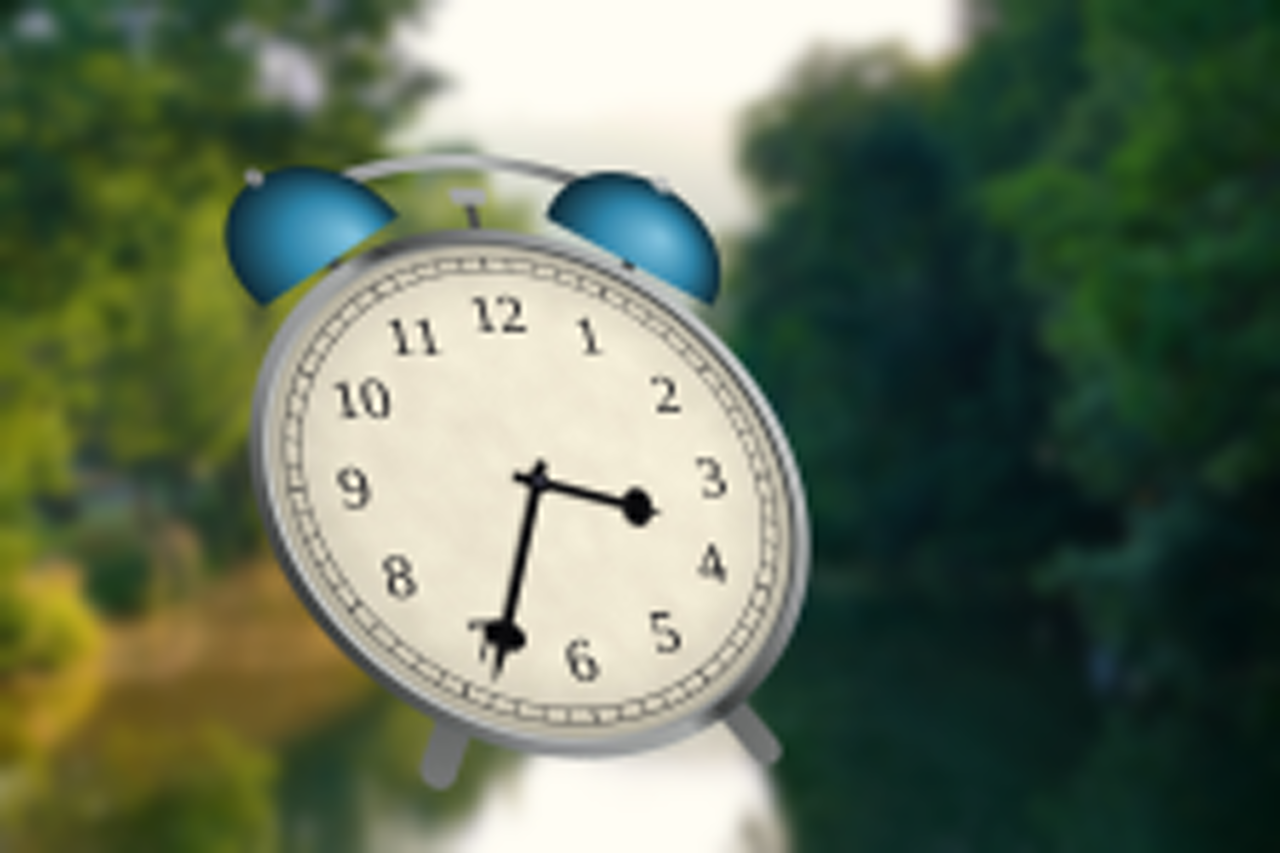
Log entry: 3,34
